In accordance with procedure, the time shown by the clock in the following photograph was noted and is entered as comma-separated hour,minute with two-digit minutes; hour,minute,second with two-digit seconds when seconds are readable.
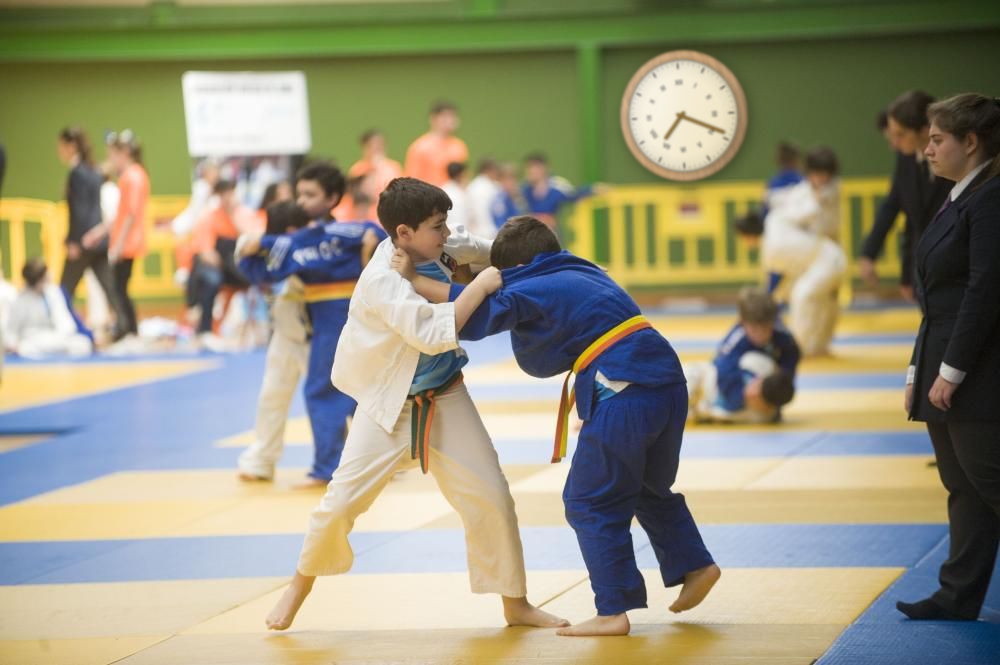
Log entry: 7,19
